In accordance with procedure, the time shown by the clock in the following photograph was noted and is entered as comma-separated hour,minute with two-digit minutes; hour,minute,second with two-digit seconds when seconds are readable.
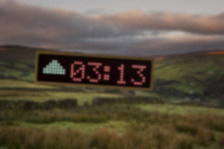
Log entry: 3,13
